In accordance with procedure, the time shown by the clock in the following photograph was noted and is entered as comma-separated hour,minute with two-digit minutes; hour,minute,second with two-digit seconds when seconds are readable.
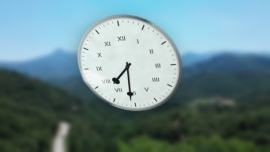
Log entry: 7,31
